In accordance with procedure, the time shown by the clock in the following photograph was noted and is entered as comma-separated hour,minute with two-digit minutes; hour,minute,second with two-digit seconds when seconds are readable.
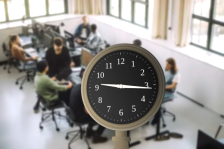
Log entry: 9,16
